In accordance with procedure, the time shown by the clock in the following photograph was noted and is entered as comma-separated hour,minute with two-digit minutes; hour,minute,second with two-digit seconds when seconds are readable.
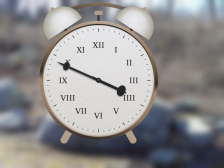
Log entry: 3,49
